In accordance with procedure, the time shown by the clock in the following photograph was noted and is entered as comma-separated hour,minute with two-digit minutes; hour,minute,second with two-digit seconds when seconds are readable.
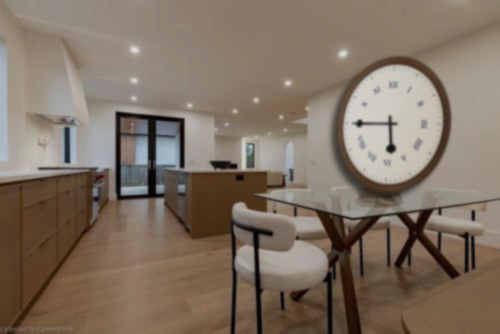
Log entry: 5,45
